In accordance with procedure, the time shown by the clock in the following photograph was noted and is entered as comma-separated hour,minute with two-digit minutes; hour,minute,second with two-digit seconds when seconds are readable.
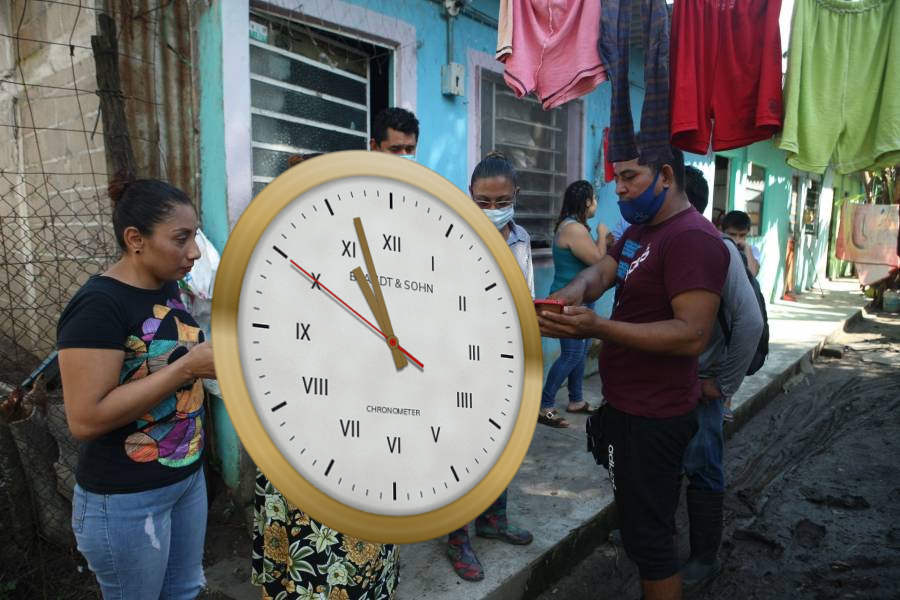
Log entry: 10,56,50
